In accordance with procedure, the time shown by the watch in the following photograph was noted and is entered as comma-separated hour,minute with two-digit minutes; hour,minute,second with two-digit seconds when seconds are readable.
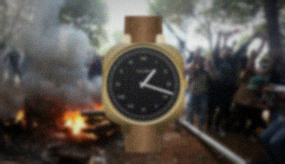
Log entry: 1,18
